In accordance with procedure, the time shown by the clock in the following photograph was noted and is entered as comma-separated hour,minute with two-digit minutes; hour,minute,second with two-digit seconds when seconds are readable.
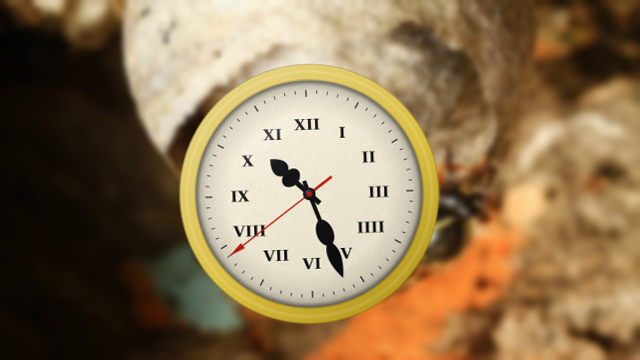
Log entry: 10,26,39
